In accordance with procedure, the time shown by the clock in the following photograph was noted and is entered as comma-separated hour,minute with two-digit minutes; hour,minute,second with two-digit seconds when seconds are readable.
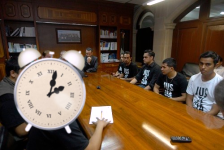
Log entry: 2,02
